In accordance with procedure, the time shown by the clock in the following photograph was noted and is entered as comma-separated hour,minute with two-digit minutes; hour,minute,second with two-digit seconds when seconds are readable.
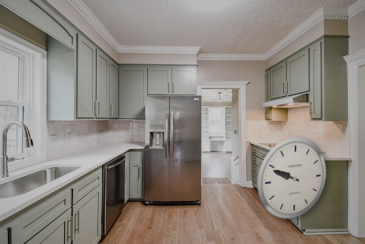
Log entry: 9,49
